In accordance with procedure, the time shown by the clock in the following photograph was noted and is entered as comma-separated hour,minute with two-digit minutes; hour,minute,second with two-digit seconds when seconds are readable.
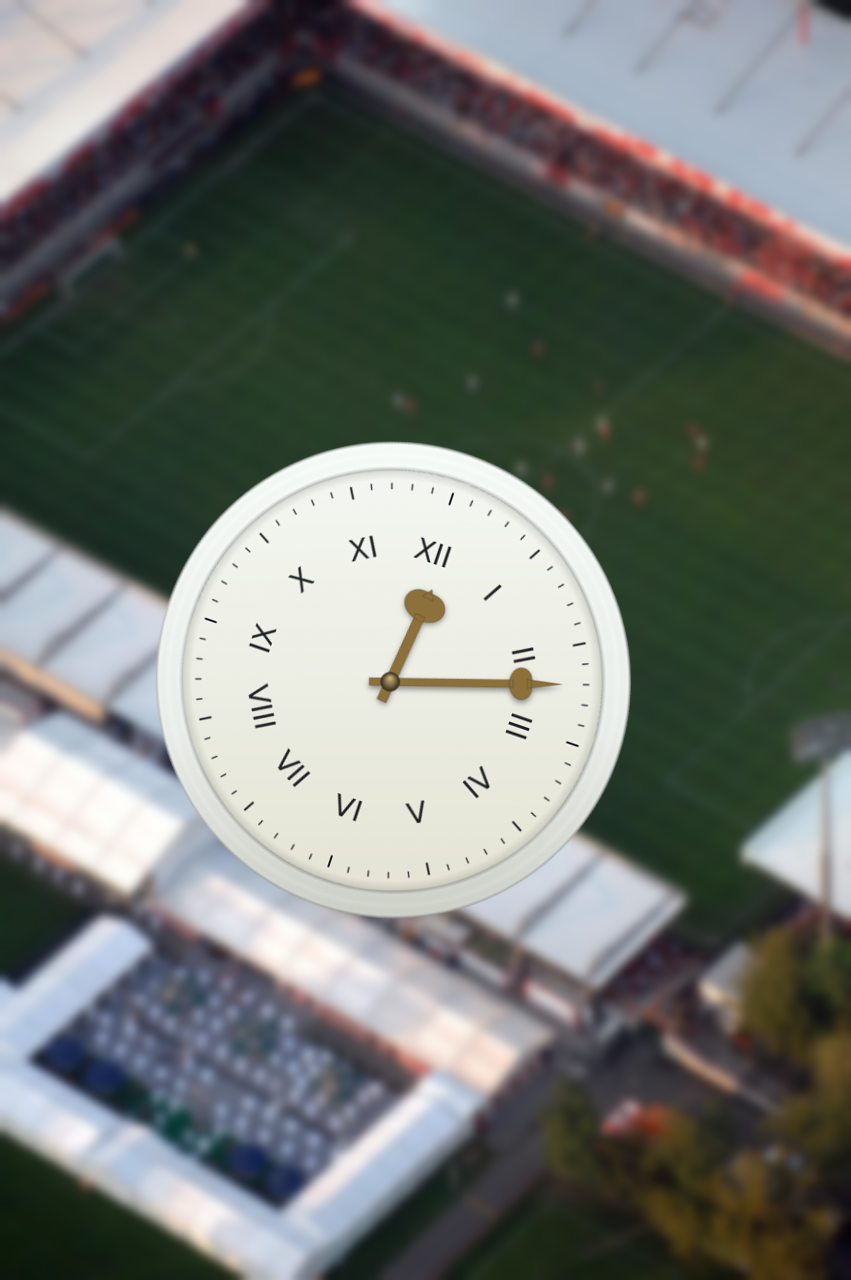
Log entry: 12,12
